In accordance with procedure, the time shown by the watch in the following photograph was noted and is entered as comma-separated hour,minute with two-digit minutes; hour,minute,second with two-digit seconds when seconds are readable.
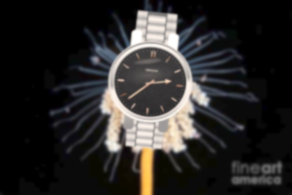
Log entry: 2,38
